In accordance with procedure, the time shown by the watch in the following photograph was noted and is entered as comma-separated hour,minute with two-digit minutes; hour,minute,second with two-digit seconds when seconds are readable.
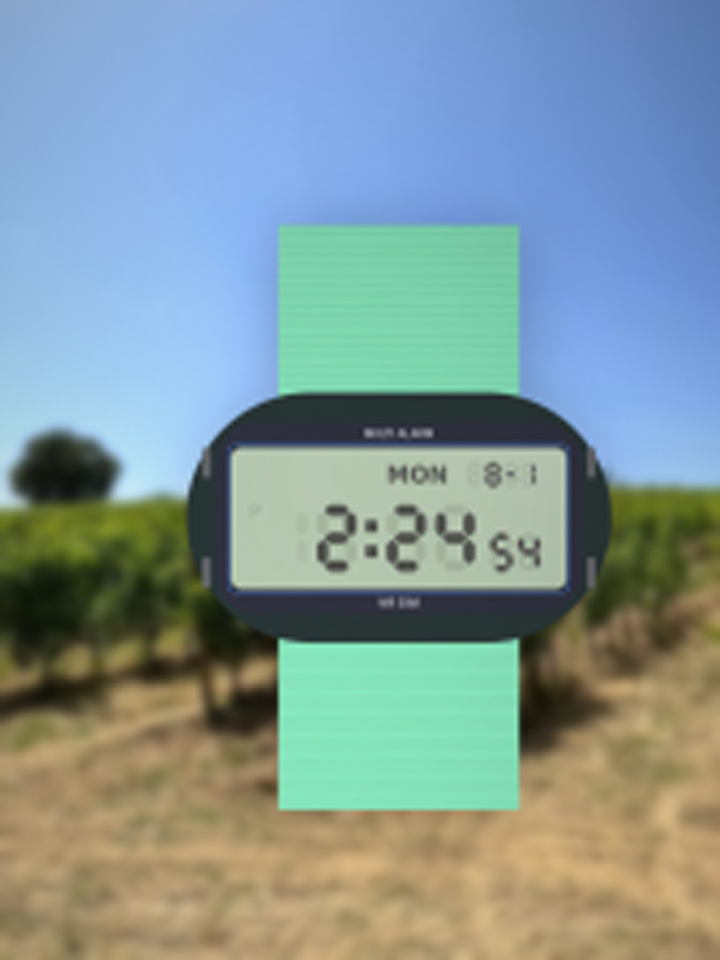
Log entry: 2,24,54
